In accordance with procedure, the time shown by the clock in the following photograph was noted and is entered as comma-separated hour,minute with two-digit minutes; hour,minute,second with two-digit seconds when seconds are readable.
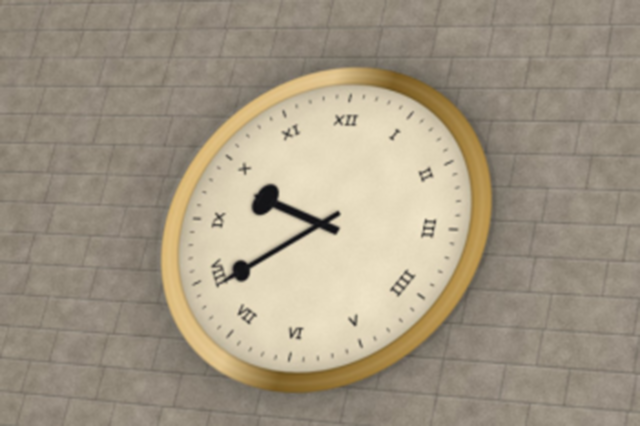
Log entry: 9,39
